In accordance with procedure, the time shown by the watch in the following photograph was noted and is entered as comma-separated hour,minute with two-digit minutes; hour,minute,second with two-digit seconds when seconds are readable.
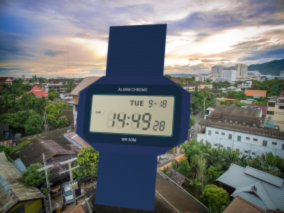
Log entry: 14,49,28
